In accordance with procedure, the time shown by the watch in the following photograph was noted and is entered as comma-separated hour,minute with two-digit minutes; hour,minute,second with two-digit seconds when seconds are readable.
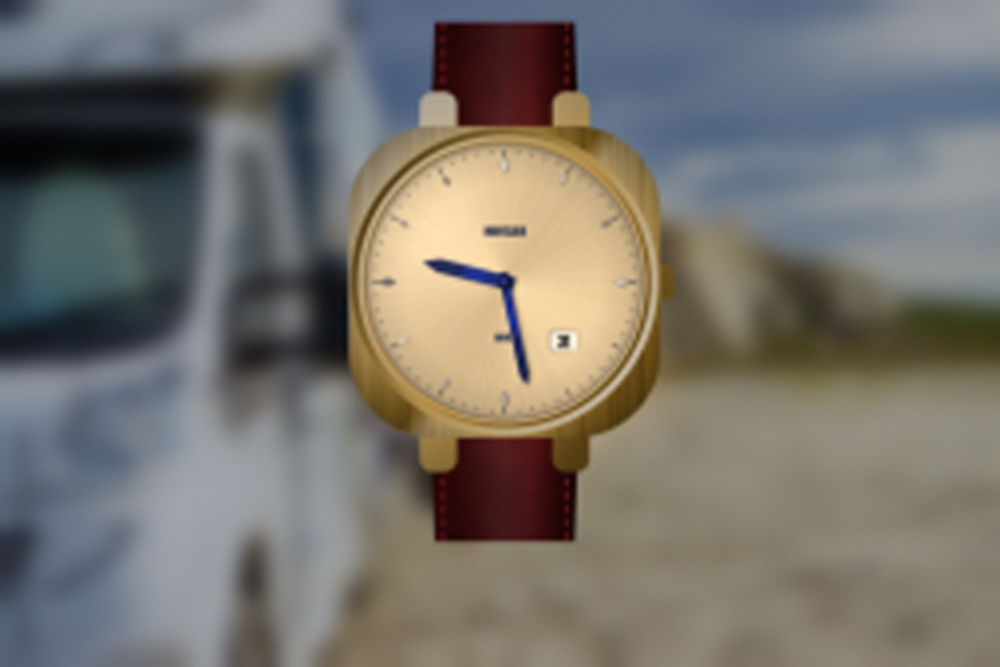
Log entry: 9,28
